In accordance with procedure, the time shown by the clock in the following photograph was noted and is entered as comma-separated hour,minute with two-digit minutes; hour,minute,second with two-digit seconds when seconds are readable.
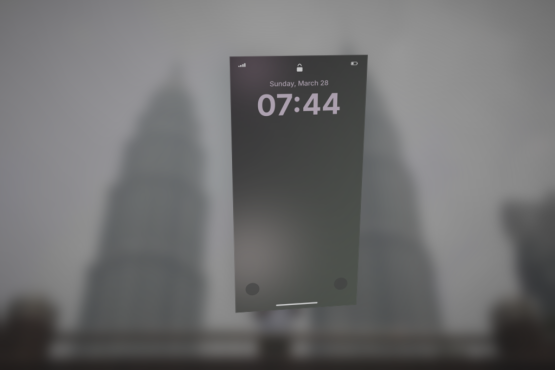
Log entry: 7,44
